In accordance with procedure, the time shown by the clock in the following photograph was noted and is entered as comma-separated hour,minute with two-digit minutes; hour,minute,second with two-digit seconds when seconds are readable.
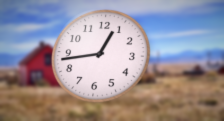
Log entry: 12,43
